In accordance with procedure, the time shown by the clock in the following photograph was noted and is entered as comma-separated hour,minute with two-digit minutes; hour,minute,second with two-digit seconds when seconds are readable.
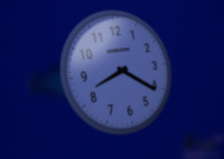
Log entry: 8,21
